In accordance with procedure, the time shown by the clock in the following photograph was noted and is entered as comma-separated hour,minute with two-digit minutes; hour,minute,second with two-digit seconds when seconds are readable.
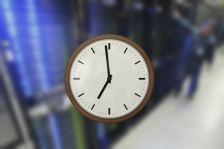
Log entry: 6,59
